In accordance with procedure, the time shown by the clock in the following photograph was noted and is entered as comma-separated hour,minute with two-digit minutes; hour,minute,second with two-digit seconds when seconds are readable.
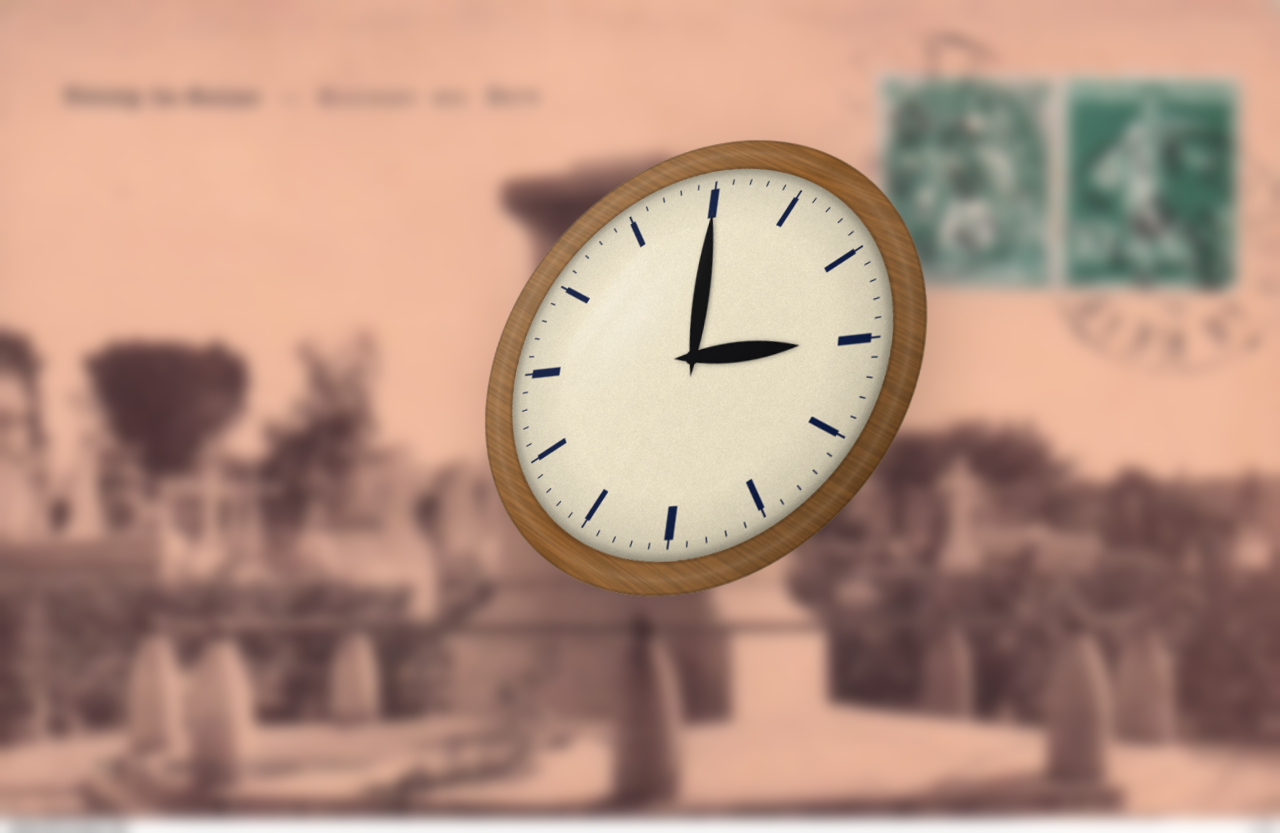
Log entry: 3,00
